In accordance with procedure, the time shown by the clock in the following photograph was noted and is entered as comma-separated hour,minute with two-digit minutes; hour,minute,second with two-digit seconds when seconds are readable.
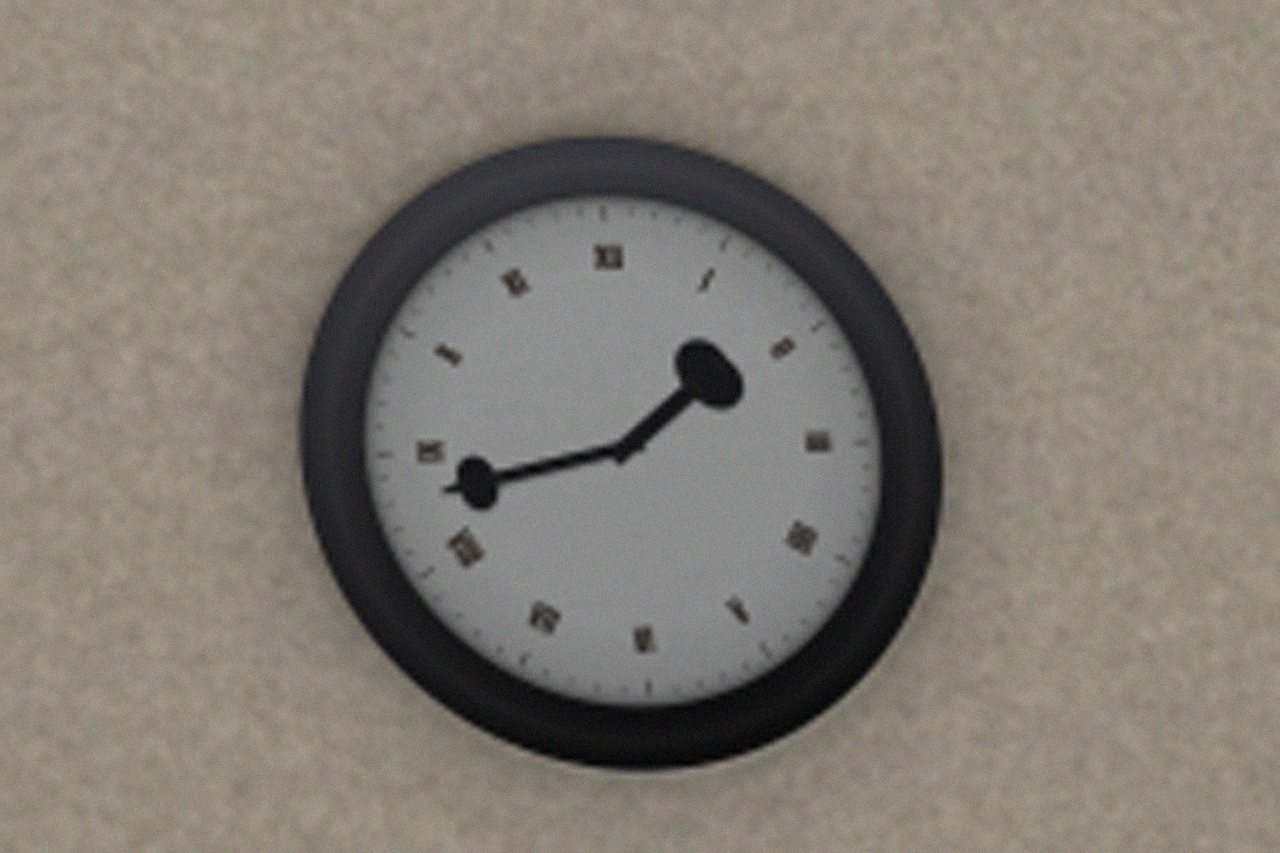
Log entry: 1,43
